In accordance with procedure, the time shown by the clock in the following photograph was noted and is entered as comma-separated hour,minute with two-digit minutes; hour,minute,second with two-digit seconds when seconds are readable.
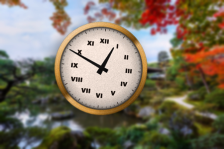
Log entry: 12,49
